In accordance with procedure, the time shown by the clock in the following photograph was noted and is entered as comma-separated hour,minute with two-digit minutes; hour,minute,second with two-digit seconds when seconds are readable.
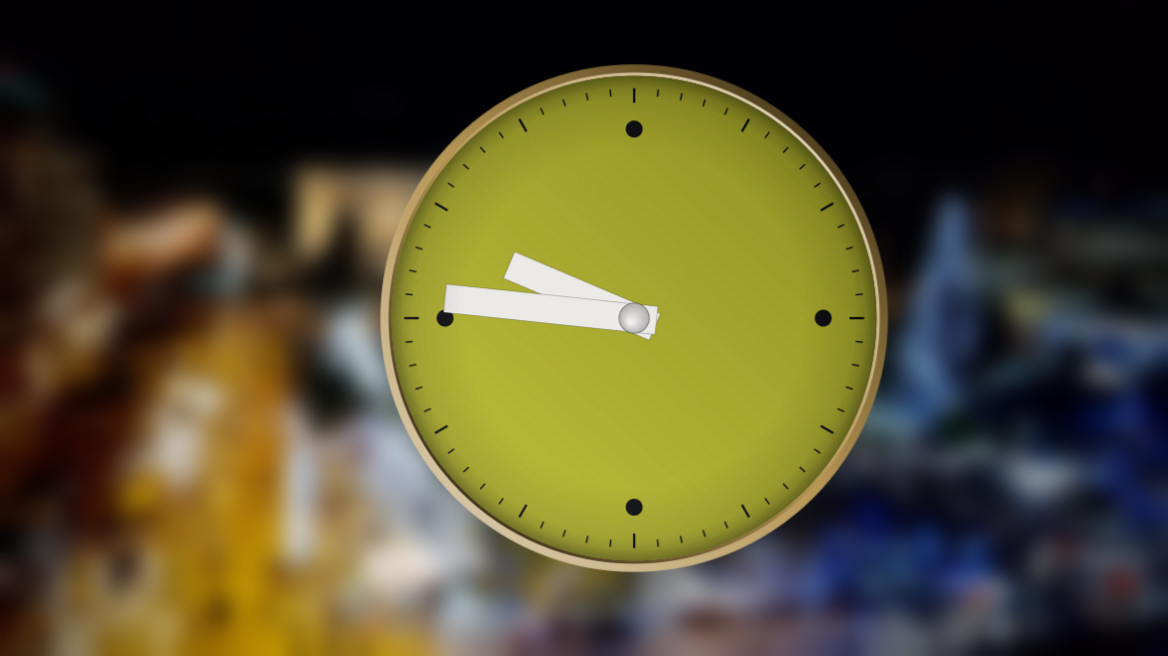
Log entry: 9,46
